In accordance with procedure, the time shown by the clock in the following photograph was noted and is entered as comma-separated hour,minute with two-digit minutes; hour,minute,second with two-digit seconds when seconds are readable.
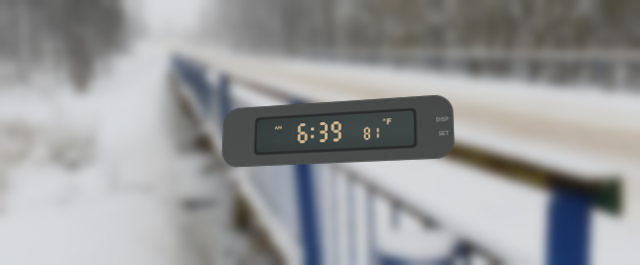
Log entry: 6,39
